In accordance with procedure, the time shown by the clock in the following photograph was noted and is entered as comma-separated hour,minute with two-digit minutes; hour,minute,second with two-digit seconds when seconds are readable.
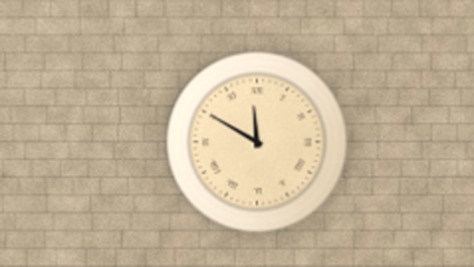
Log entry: 11,50
